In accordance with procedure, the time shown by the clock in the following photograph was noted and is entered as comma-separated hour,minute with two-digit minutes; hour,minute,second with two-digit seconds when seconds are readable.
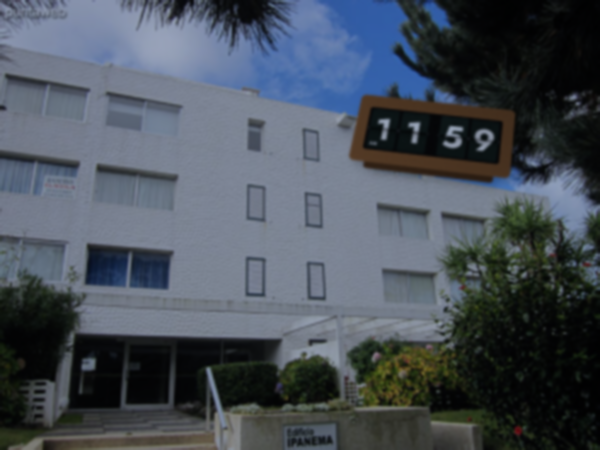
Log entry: 11,59
